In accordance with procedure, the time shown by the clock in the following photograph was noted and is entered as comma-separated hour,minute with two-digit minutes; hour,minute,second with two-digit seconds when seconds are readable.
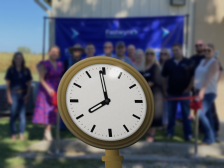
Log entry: 7,59
